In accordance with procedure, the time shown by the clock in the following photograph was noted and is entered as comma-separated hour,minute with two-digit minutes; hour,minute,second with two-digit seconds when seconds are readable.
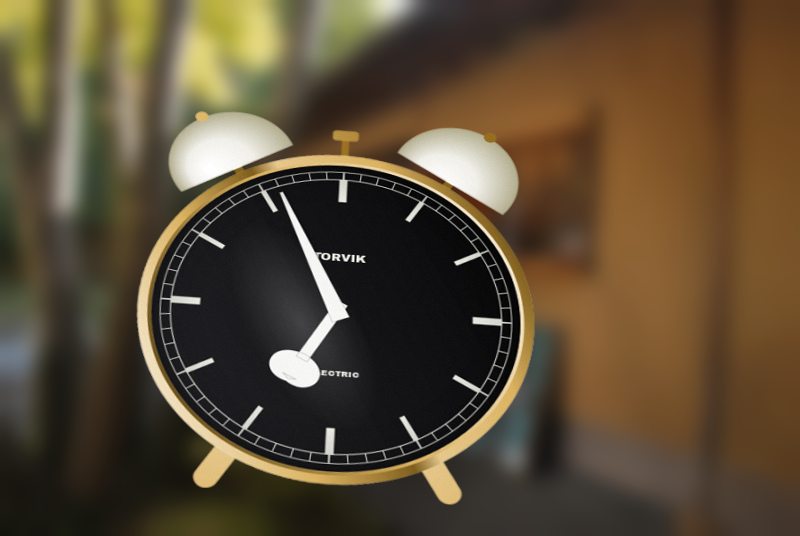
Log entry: 6,56
